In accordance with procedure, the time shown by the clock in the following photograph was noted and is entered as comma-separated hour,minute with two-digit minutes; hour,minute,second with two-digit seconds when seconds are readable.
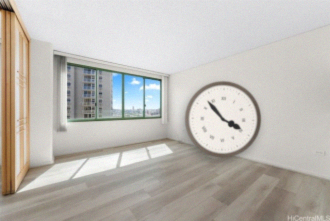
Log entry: 3,53
